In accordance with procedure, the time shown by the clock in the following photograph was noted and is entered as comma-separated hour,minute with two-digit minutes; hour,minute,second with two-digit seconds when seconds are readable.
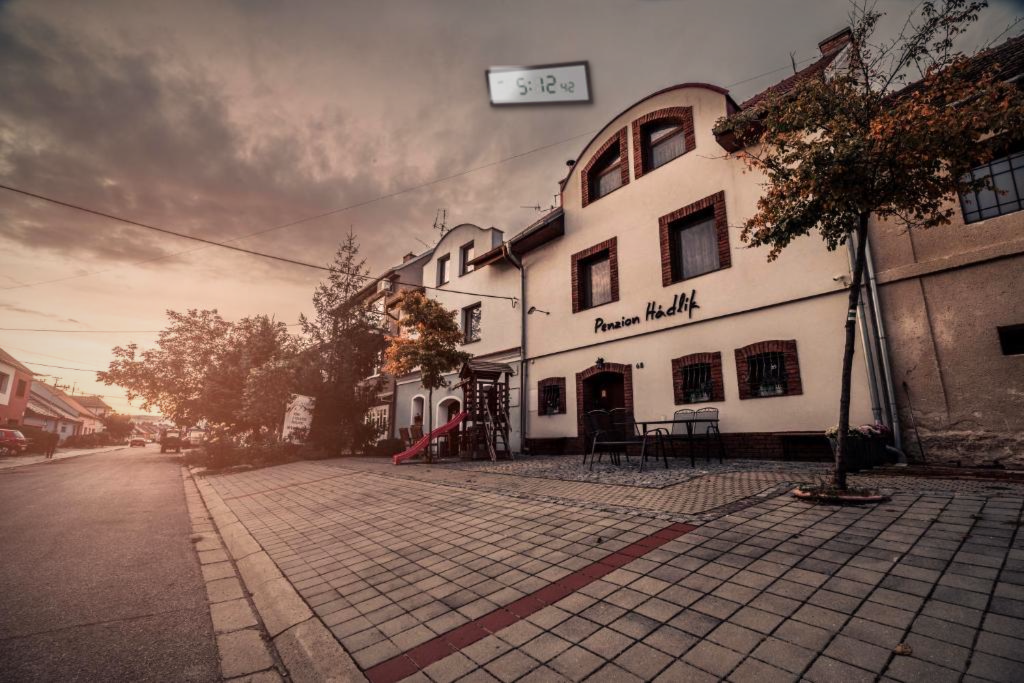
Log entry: 5,12
